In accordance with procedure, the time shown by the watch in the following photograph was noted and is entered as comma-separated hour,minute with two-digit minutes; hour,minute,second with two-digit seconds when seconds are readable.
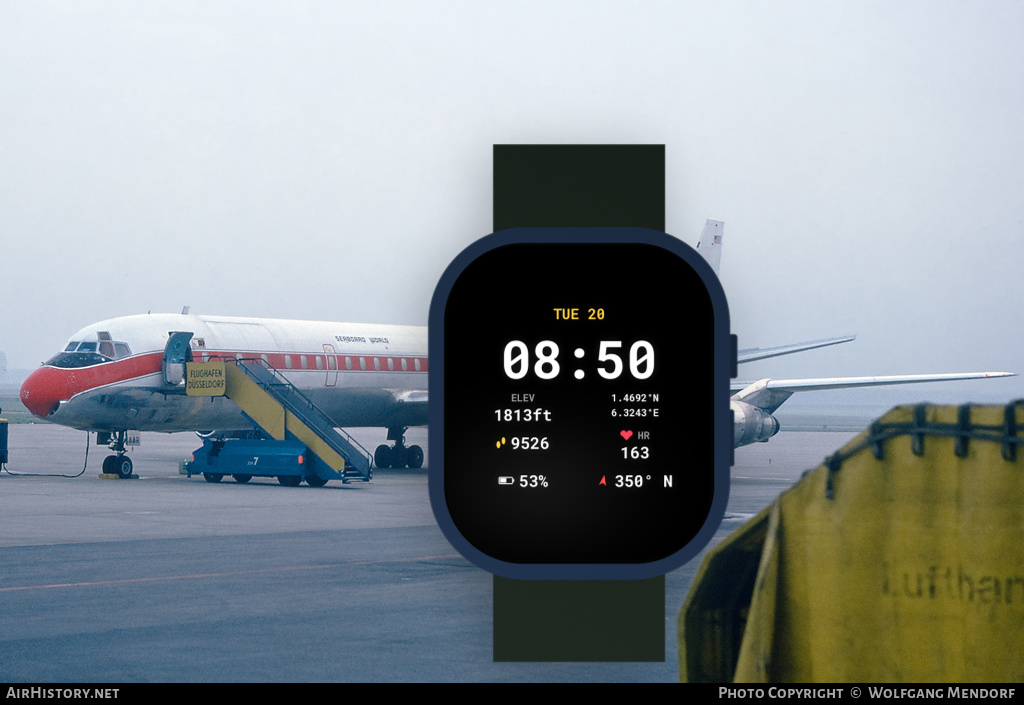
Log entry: 8,50
